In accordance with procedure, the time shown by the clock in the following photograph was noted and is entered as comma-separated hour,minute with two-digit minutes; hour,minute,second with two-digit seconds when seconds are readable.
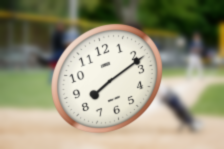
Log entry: 8,12
